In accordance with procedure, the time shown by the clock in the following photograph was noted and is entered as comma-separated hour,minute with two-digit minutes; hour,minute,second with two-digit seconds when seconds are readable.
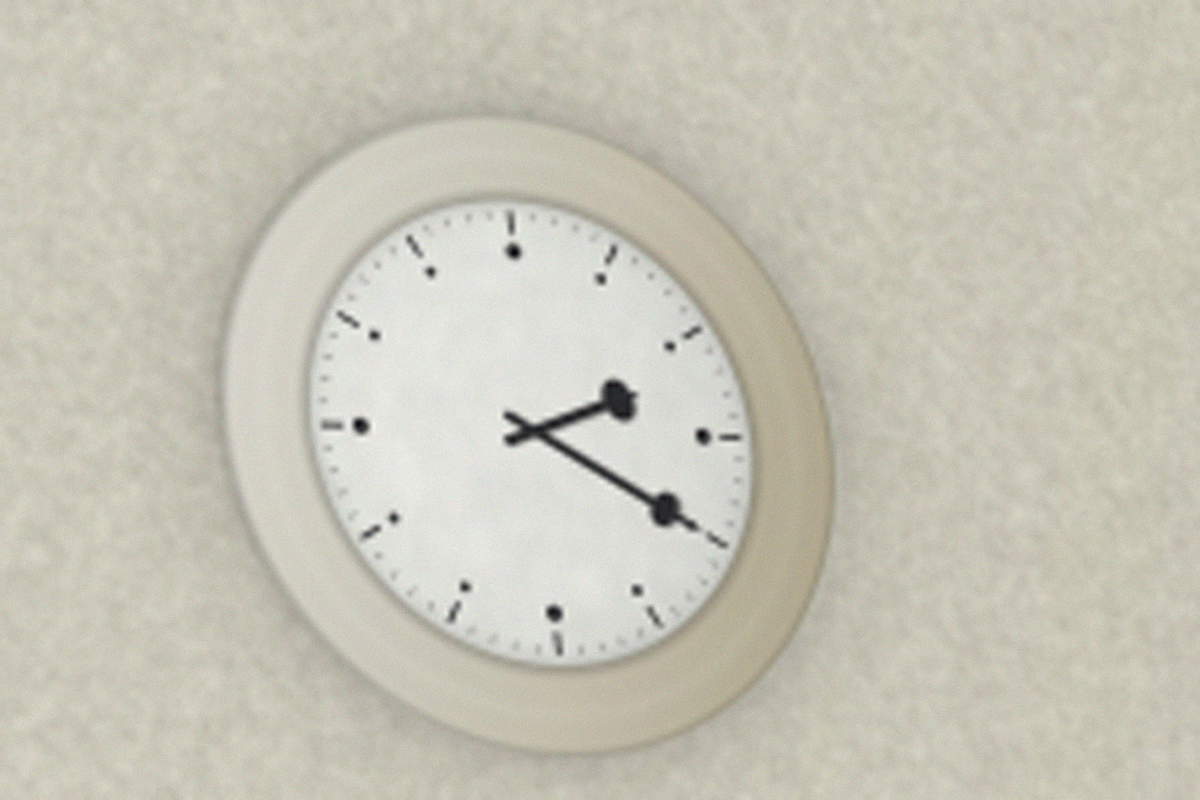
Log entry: 2,20
